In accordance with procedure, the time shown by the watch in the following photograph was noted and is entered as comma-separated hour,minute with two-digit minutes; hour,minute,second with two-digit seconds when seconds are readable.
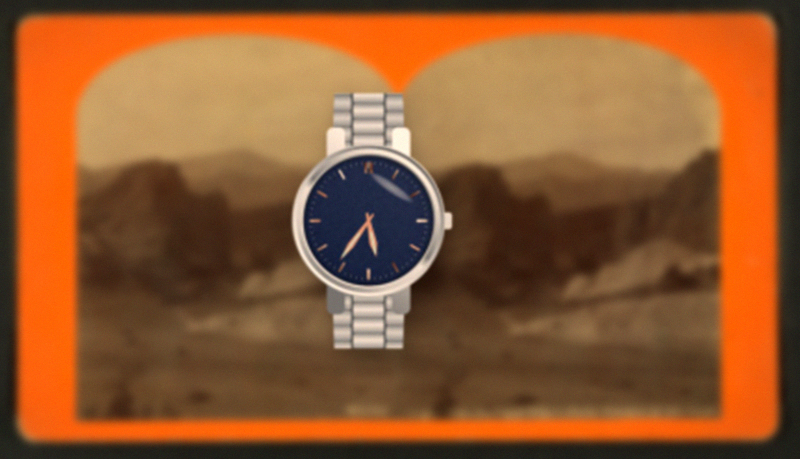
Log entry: 5,36
